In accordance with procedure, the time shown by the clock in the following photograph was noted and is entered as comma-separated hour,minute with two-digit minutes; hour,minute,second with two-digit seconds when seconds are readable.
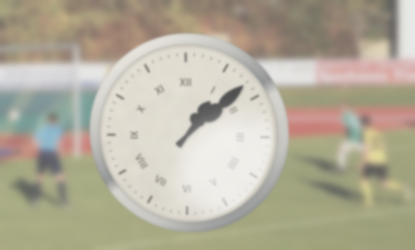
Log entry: 1,08
